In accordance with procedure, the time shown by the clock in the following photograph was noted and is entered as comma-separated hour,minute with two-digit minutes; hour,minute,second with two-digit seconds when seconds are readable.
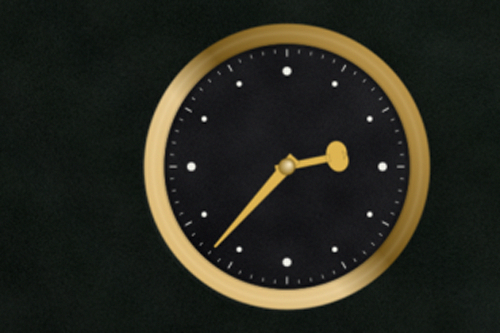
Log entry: 2,37
